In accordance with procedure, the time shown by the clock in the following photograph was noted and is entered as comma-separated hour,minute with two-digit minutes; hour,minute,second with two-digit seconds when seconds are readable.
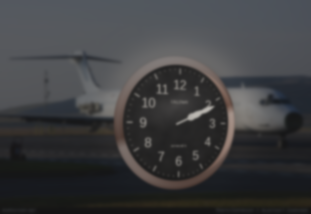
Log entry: 2,11
